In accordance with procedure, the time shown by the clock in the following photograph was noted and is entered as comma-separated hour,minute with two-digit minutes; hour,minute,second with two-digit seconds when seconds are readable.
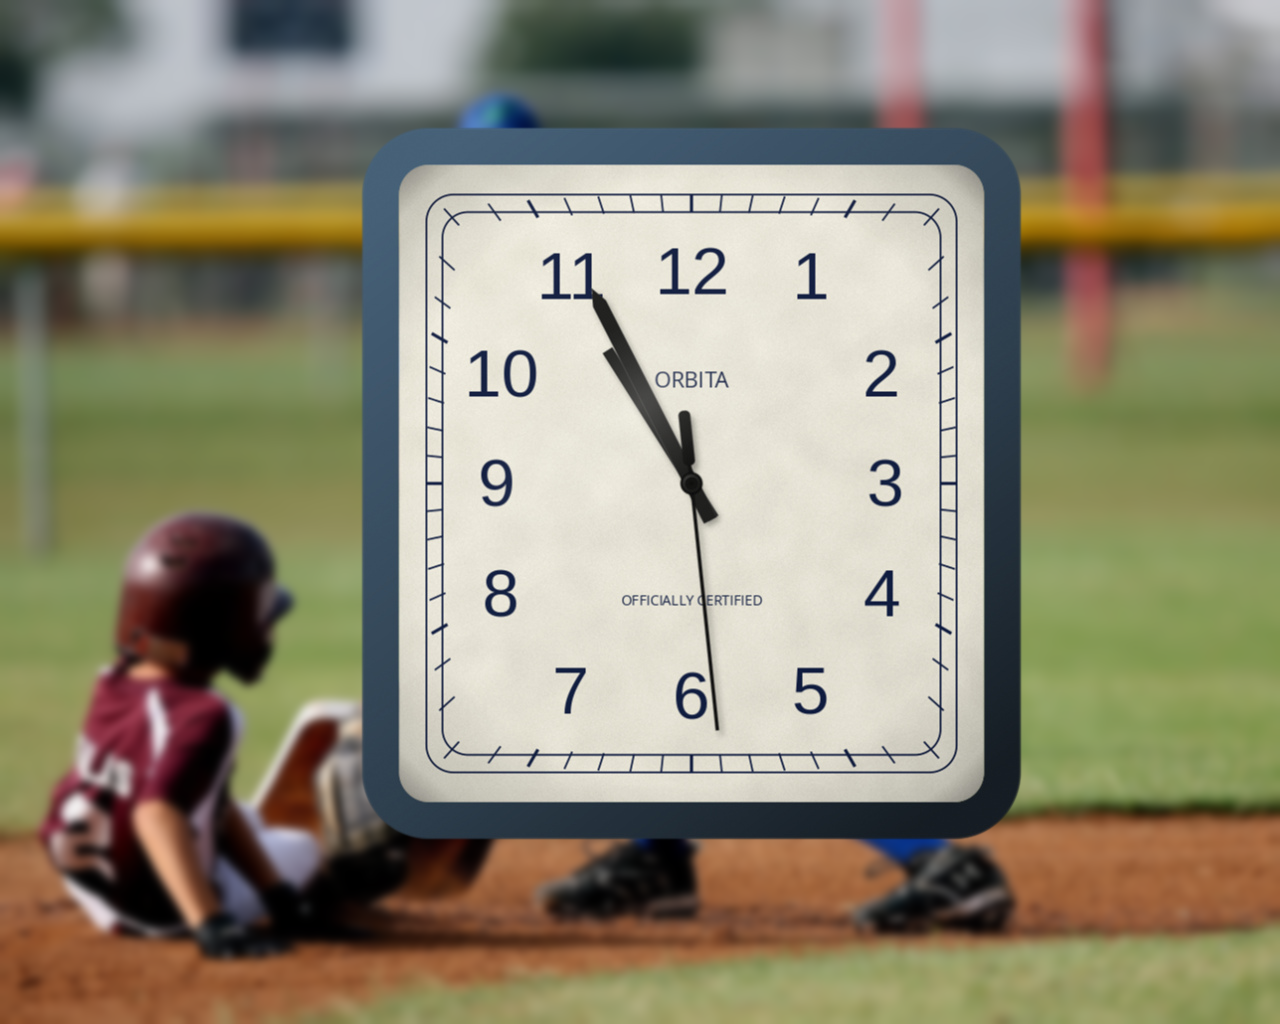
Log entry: 10,55,29
